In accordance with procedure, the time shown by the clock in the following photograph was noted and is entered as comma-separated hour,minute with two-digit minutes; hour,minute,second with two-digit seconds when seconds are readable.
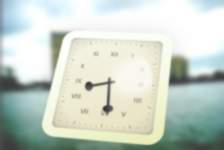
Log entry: 8,29
